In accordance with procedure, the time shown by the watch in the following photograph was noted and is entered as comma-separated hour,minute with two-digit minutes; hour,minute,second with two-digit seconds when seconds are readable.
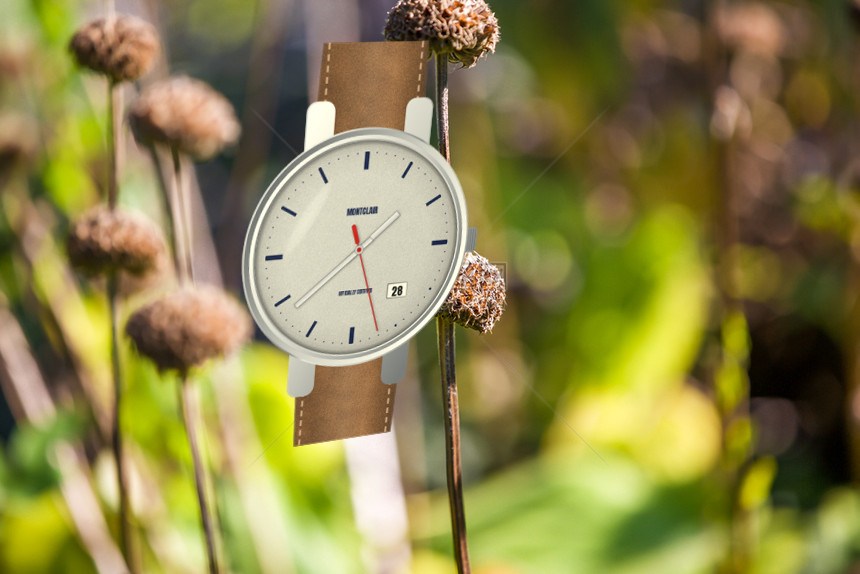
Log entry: 1,38,27
